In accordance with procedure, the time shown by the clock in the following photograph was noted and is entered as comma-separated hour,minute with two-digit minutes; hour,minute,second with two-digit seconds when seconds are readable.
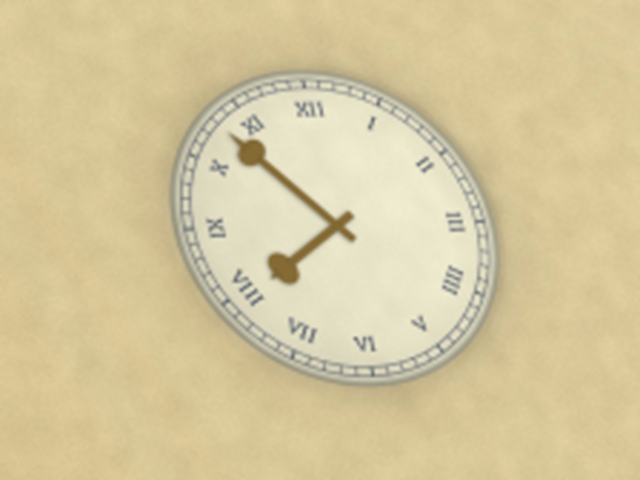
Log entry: 7,53
